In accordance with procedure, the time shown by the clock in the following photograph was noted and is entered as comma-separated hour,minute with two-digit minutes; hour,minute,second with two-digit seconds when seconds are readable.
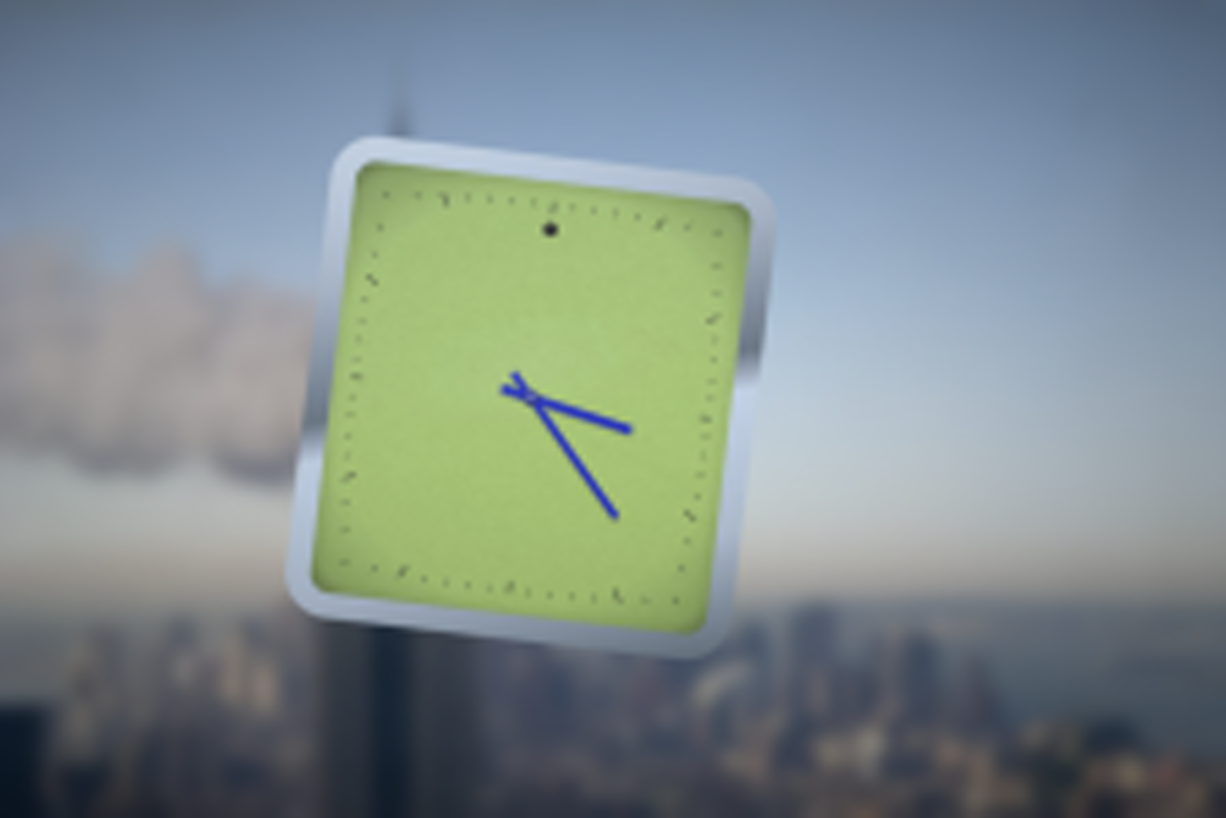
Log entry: 3,23
